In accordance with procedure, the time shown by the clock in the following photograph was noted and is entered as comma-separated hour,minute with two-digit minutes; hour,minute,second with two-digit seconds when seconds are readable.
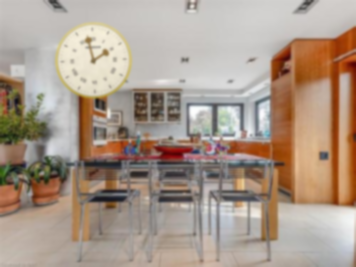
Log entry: 1,58
